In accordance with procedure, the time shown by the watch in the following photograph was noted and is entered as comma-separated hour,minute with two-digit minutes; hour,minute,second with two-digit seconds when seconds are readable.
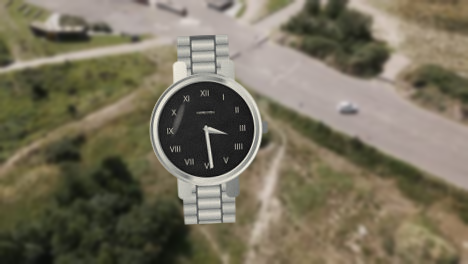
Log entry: 3,29
